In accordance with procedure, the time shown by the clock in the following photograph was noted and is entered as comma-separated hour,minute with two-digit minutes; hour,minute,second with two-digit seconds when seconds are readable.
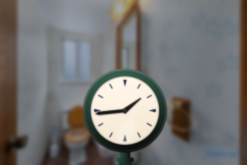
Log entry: 1,44
